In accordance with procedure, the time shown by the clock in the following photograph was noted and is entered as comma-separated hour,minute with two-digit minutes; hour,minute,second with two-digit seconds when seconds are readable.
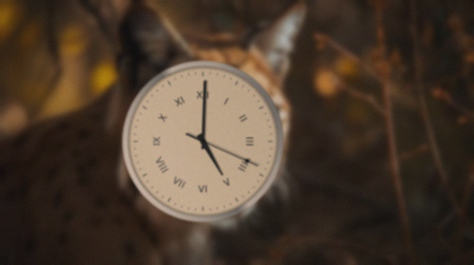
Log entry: 5,00,19
